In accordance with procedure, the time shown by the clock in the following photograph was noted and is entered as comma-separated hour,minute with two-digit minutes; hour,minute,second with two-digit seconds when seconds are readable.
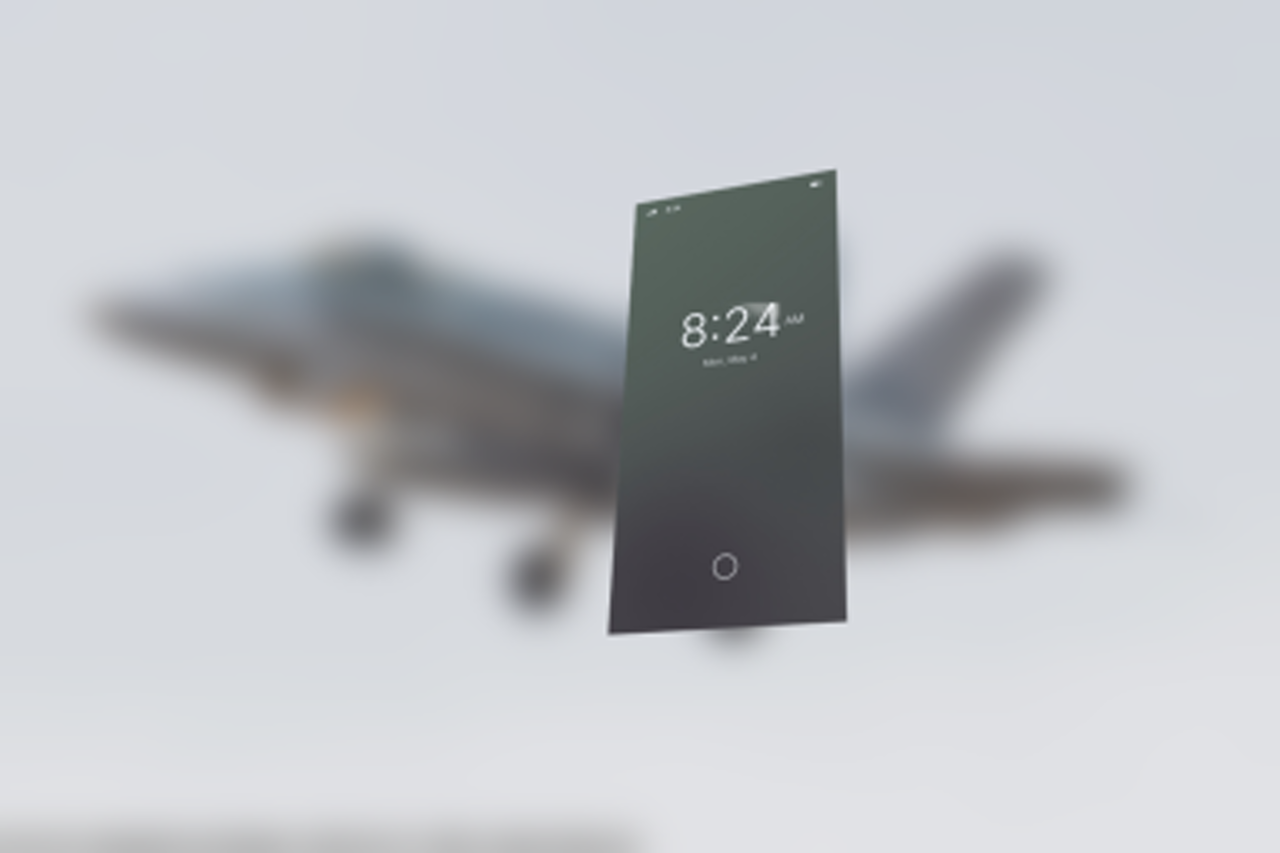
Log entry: 8,24
